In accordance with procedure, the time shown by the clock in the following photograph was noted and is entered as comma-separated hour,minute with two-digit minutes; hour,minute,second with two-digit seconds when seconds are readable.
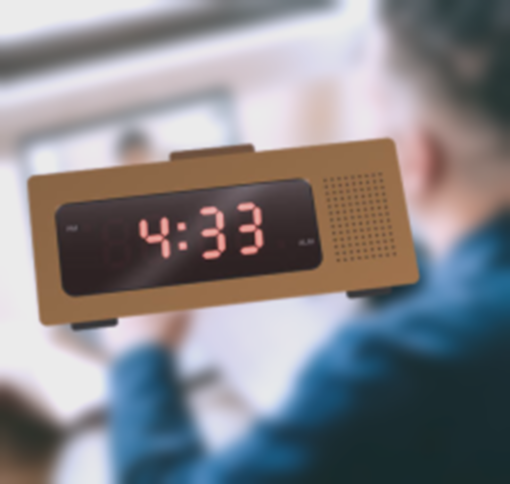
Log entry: 4,33
